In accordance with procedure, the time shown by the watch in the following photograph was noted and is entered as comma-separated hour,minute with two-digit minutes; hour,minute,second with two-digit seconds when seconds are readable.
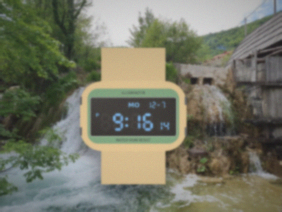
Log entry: 9,16
